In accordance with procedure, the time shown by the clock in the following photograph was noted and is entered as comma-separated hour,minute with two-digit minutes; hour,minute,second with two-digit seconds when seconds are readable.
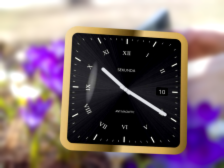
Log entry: 10,20
